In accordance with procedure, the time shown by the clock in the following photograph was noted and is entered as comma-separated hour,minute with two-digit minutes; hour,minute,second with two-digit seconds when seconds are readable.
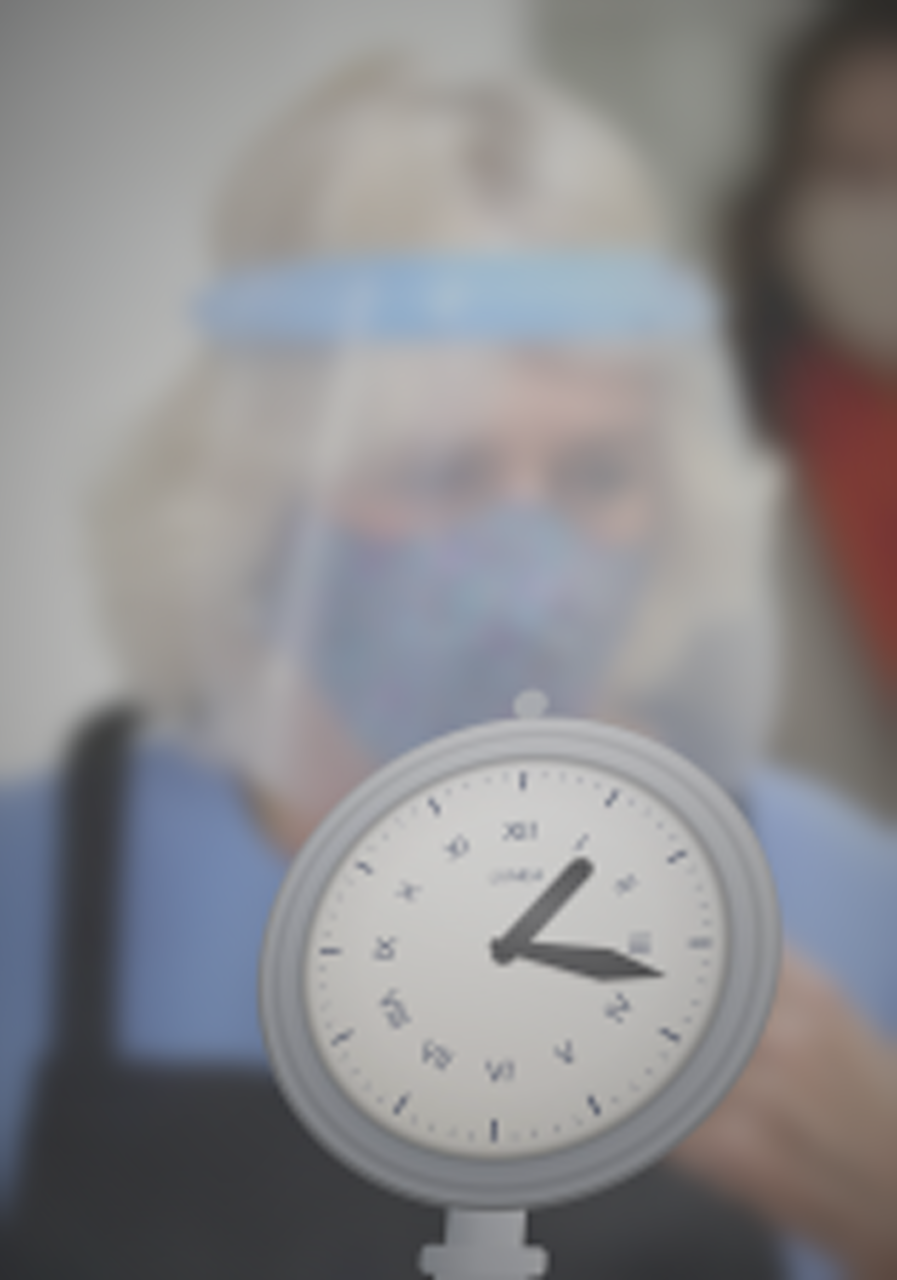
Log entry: 1,17
